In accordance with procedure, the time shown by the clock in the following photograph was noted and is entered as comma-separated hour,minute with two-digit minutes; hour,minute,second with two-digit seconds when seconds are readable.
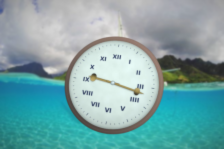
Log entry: 9,17
